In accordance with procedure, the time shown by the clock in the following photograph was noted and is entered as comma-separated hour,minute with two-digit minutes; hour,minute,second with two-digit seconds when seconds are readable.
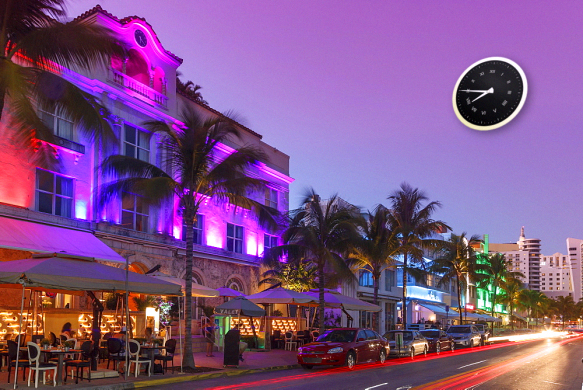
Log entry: 7,45
